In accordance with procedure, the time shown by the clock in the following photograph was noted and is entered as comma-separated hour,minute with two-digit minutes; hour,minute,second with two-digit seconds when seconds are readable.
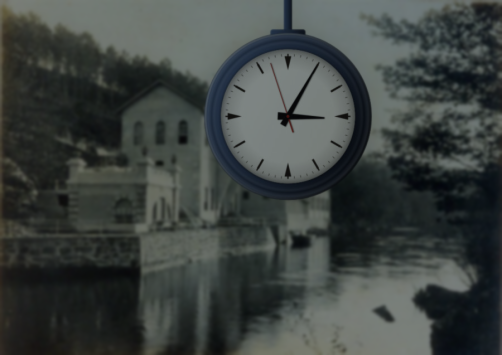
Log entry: 3,04,57
